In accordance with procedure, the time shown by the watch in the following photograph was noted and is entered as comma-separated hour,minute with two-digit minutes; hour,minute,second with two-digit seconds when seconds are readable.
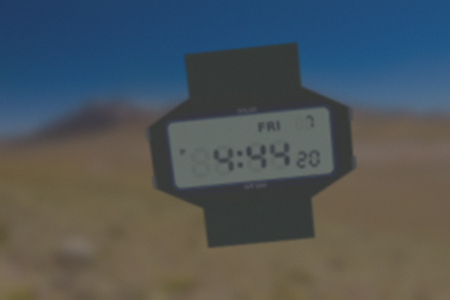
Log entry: 4,44,20
